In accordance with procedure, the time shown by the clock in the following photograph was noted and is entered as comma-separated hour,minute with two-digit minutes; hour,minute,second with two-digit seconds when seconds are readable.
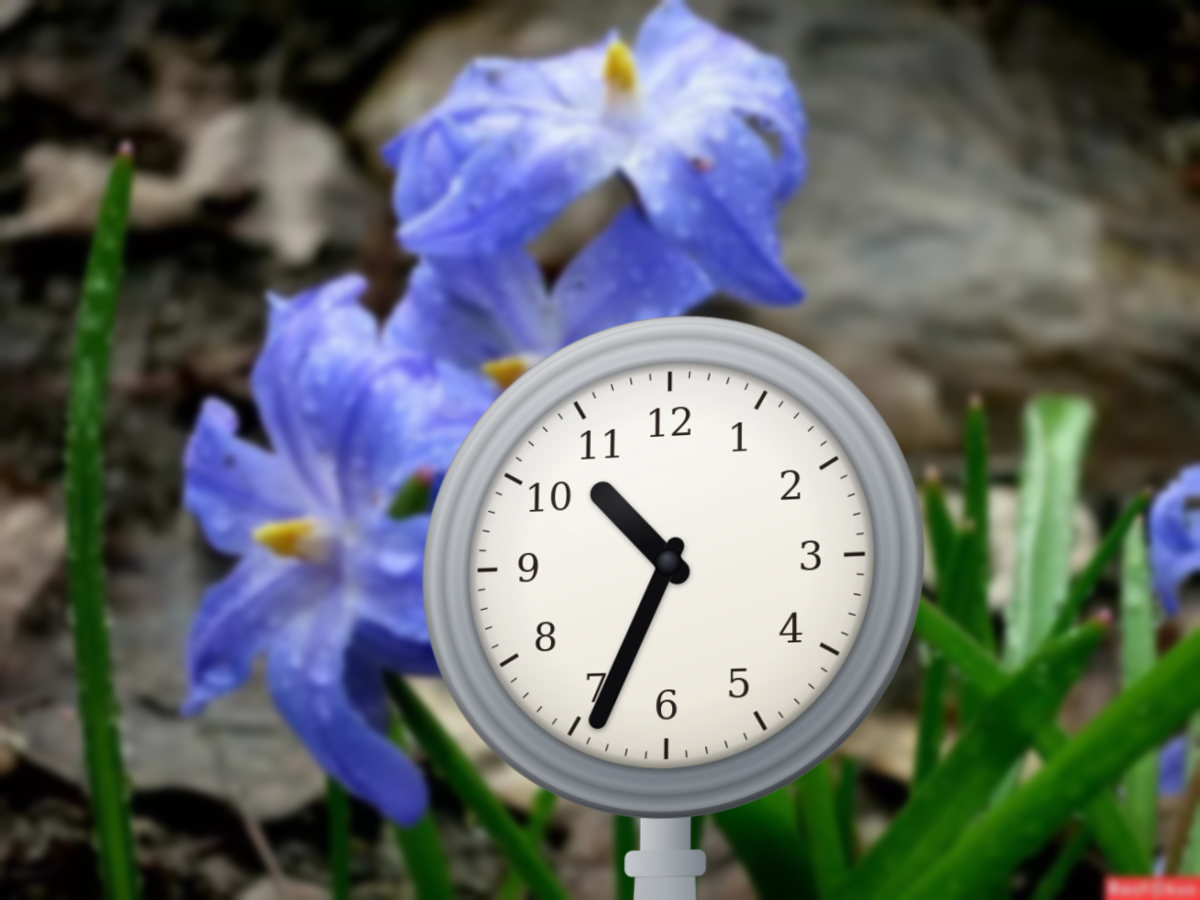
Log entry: 10,34
